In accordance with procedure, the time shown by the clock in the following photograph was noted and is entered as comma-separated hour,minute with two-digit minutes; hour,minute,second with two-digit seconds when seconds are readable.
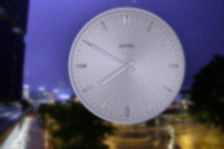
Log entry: 7,50
